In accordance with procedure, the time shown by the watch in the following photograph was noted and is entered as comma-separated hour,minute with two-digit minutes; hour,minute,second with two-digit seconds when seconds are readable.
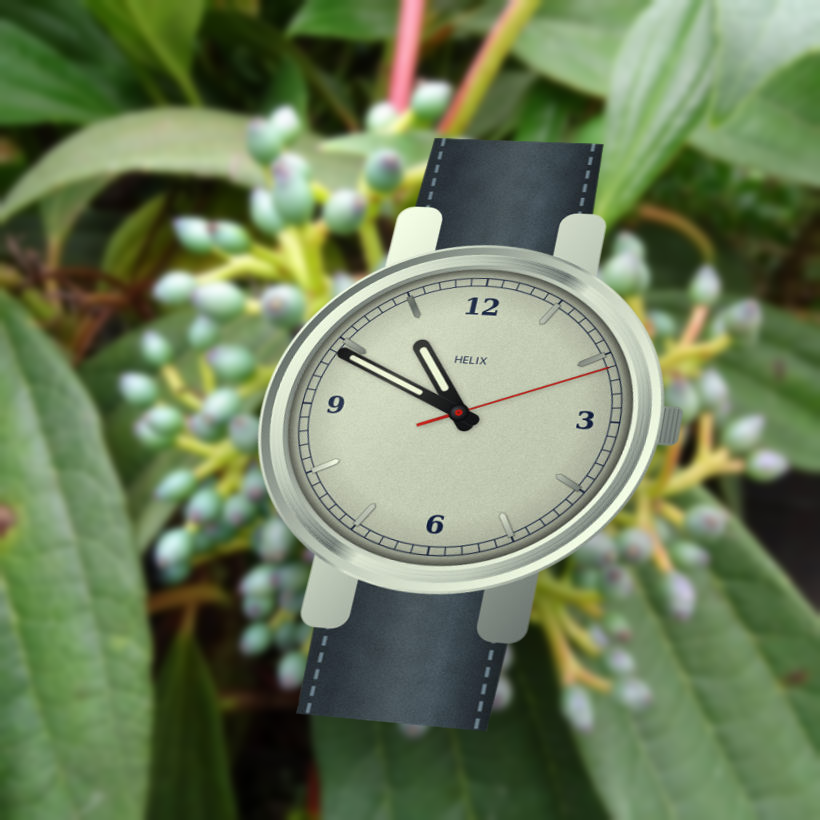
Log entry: 10,49,11
